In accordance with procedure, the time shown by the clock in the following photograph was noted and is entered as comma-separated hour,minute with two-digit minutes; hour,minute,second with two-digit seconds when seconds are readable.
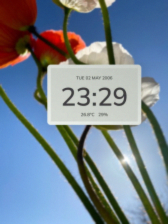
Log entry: 23,29
